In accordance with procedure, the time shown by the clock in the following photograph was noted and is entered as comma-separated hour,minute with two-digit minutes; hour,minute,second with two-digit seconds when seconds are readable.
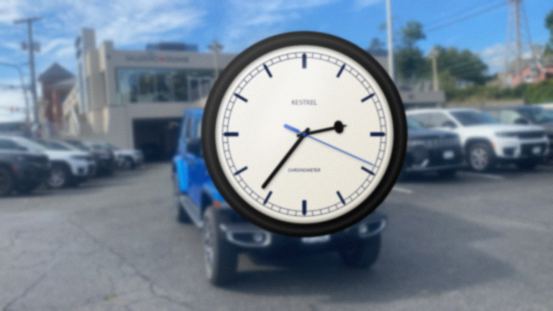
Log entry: 2,36,19
